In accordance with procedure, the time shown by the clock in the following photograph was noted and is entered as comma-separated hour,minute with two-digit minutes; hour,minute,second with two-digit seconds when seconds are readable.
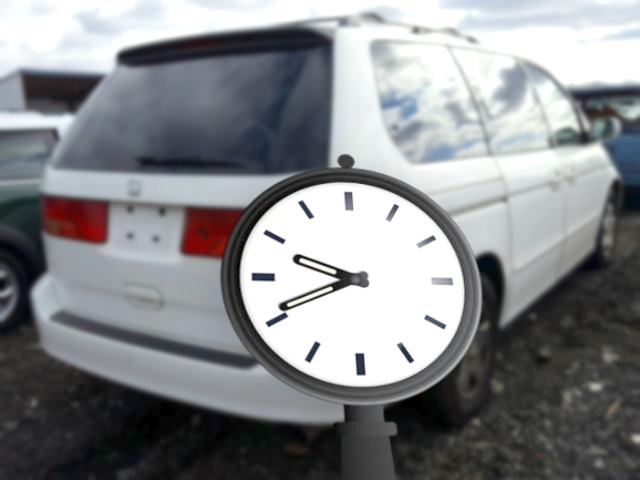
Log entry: 9,41
